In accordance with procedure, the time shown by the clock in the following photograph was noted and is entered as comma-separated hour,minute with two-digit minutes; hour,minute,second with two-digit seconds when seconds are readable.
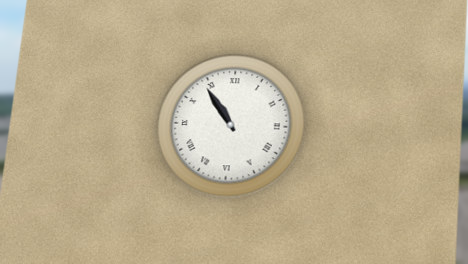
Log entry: 10,54
